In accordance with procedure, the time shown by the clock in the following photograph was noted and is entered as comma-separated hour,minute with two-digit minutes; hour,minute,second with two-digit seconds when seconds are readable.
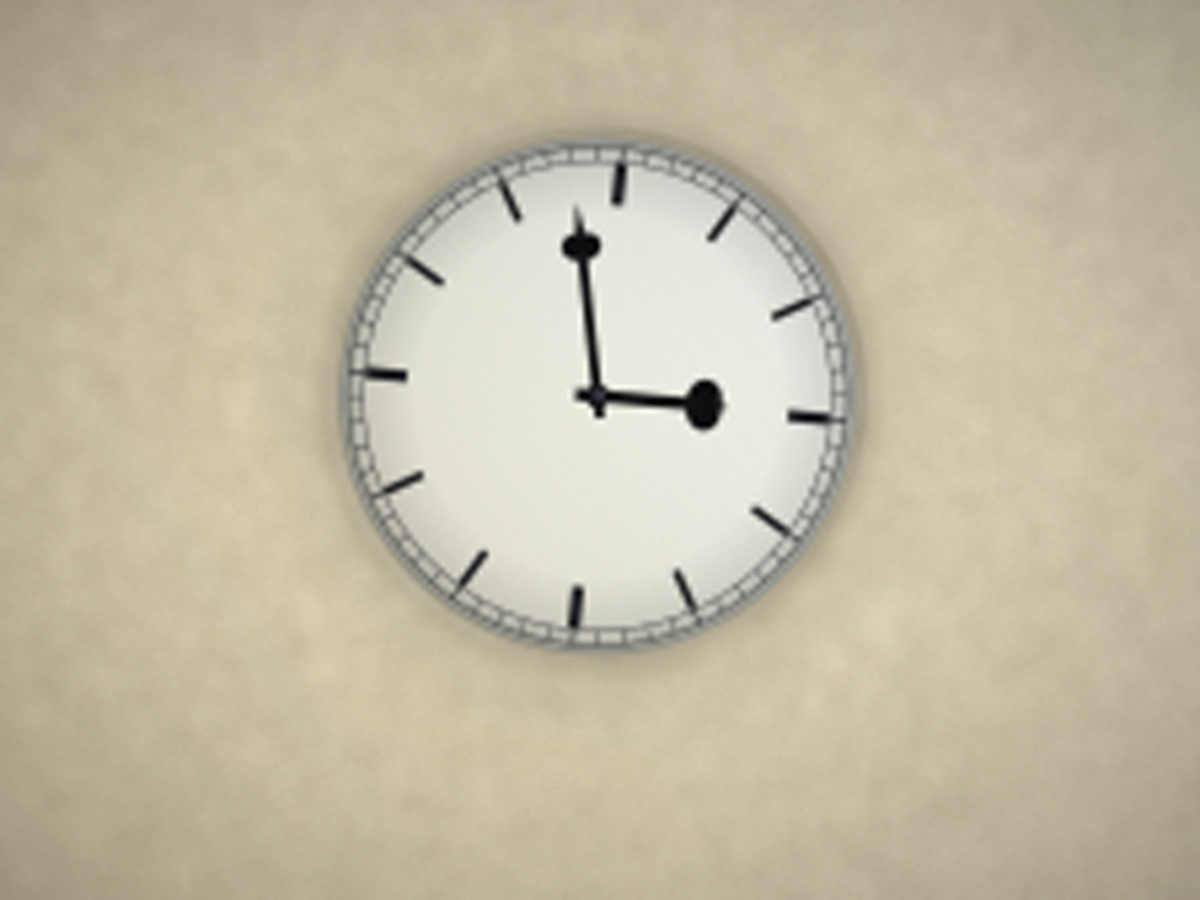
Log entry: 2,58
